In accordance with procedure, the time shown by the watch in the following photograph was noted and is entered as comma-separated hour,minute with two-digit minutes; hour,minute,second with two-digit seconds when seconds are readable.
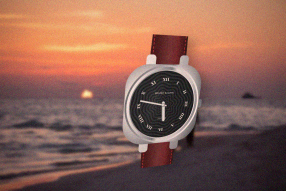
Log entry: 5,47
